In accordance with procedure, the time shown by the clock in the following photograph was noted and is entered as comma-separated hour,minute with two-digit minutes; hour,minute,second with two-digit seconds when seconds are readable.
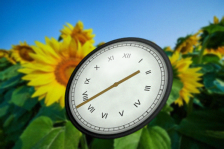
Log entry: 1,38
